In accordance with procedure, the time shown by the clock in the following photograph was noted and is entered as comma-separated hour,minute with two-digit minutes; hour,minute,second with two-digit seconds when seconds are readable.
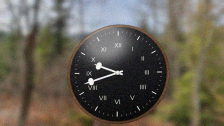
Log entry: 9,42
